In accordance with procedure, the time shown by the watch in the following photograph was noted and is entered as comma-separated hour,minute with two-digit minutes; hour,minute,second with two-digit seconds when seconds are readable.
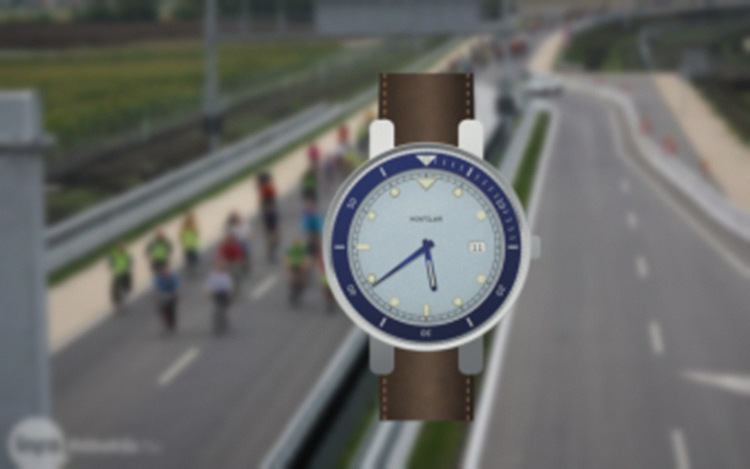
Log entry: 5,39
